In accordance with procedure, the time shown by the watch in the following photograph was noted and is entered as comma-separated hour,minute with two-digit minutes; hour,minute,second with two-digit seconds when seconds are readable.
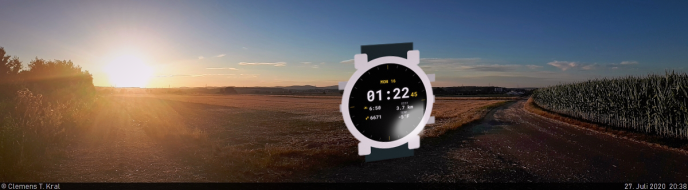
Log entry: 1,22
